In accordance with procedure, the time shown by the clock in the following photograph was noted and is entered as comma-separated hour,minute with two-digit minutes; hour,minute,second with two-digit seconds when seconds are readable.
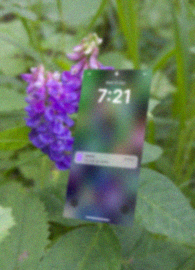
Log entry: 7,21
